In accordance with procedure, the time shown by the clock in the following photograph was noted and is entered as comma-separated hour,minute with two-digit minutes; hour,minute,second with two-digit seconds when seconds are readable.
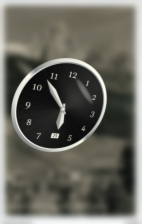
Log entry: 5,53
